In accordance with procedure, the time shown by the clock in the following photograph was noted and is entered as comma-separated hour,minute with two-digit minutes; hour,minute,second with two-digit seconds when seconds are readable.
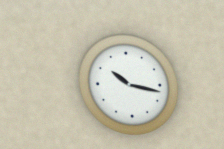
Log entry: 10,17
